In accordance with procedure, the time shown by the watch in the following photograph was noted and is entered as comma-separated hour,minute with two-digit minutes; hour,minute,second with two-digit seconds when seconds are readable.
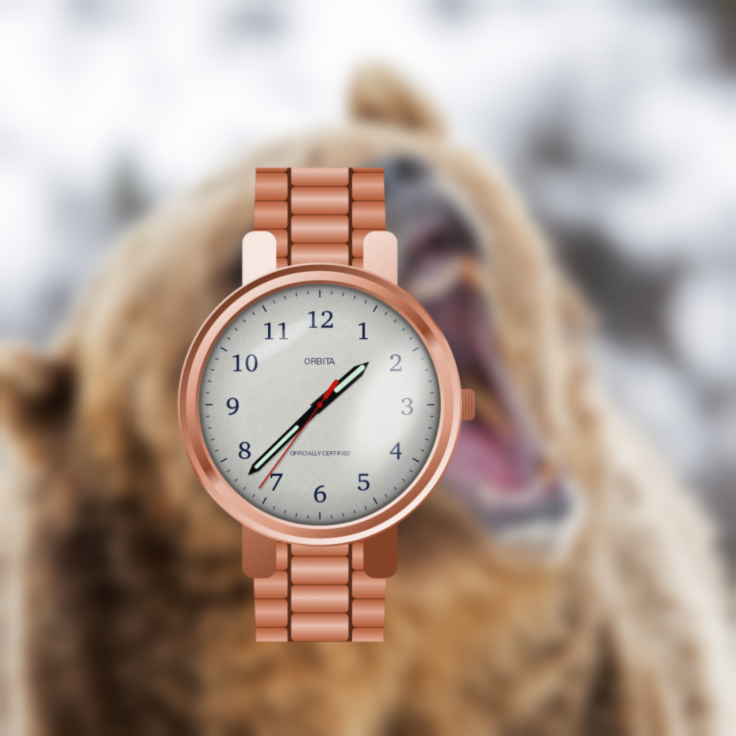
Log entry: 1,37,36
